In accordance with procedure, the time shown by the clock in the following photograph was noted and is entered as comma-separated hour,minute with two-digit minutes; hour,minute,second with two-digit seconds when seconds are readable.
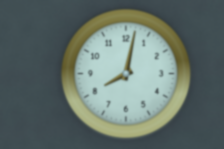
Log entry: 8,02
